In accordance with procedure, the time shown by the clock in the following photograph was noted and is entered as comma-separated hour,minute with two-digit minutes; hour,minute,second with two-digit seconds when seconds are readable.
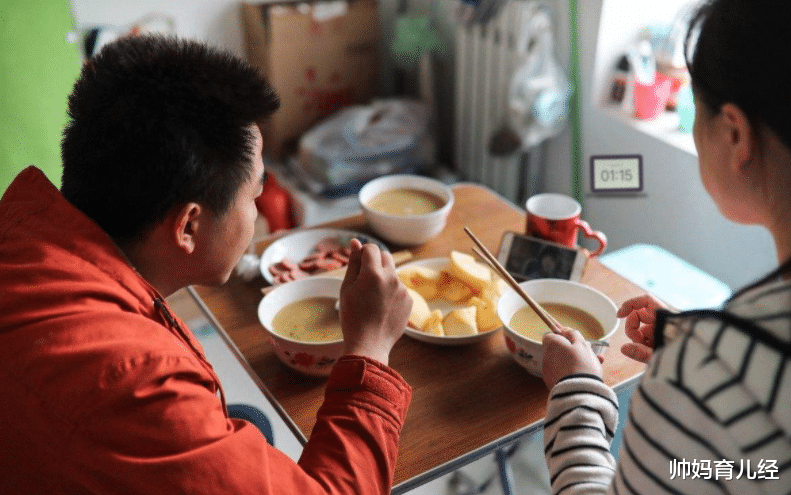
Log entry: 1,15
